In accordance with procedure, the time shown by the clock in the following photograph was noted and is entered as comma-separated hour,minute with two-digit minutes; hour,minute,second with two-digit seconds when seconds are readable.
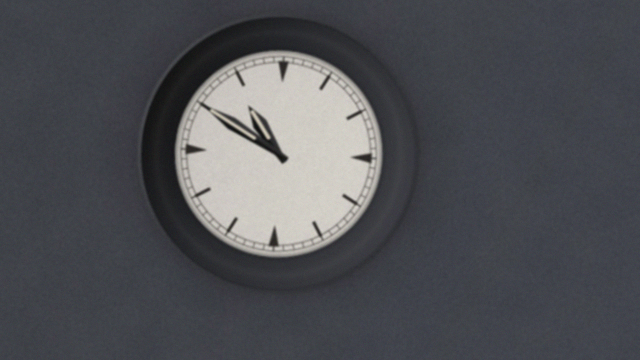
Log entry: 10,50
